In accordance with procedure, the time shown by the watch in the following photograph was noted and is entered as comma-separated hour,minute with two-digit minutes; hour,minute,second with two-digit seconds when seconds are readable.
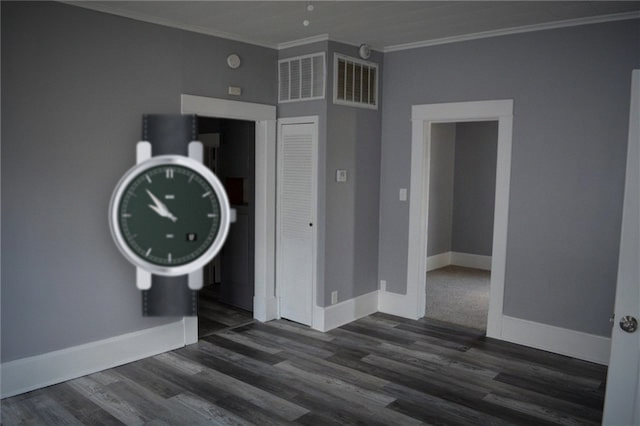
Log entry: 9,53
